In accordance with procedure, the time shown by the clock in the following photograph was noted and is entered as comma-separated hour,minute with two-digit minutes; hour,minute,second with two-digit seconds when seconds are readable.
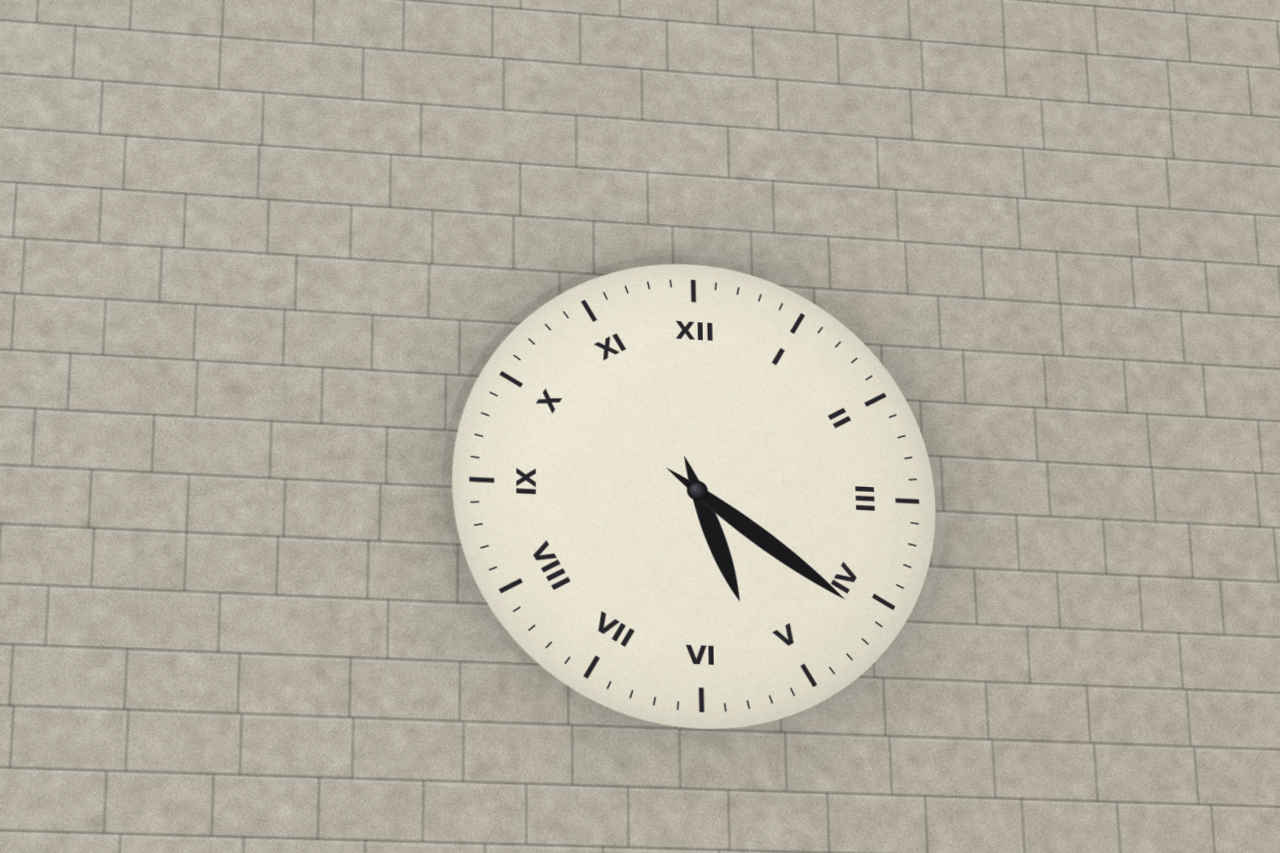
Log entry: 5,21
